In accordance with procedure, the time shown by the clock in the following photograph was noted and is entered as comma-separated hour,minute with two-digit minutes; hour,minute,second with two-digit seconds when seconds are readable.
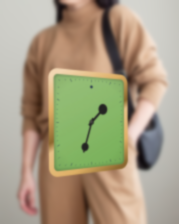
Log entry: 1,33
